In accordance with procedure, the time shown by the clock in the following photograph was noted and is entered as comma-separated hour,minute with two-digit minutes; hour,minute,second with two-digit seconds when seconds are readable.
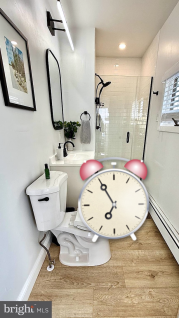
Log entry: 6,55
